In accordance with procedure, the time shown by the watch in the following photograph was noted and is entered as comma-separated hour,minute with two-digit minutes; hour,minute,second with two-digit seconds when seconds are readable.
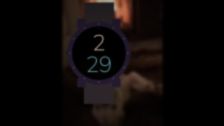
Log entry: 2,29
